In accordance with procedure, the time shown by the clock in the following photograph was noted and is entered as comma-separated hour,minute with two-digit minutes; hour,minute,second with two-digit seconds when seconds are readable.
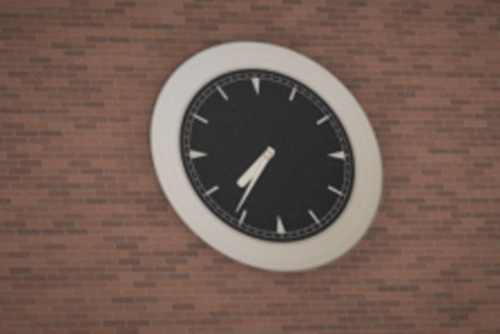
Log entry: 7,36
